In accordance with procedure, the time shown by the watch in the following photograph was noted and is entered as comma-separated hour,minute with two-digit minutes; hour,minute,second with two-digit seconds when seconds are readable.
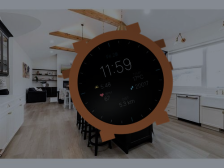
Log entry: 11,59
